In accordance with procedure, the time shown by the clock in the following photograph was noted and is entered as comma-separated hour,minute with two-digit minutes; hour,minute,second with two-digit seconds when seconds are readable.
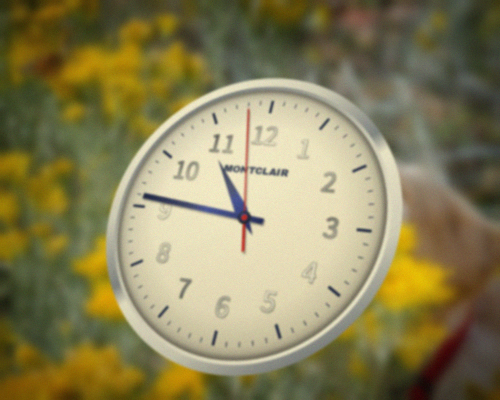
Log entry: 10,45,58
